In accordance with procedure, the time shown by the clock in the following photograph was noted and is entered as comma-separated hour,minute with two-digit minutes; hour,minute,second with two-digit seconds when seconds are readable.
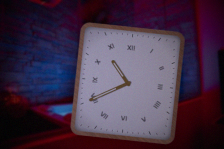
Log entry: 10,40
